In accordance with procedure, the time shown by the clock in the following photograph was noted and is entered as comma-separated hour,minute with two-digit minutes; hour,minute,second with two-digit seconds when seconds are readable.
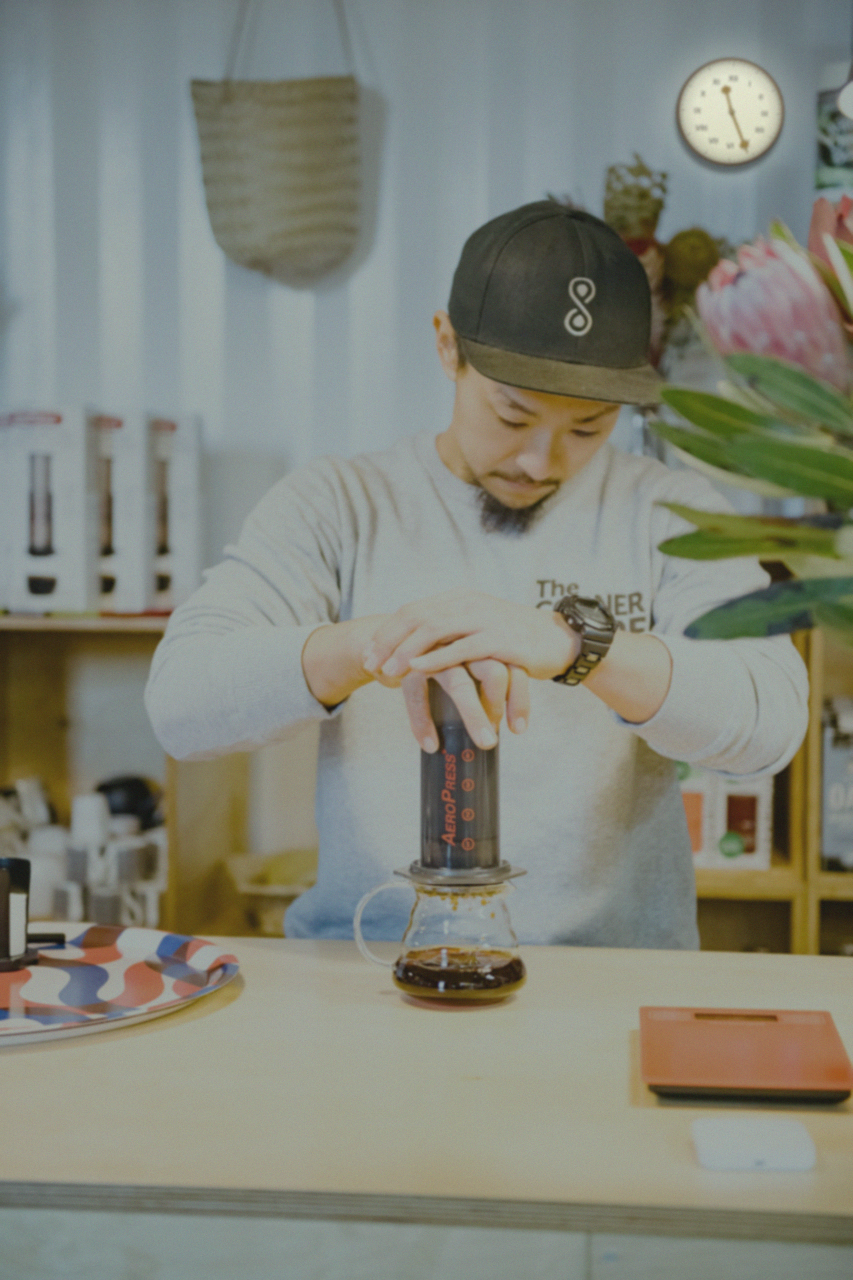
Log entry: 11,26
